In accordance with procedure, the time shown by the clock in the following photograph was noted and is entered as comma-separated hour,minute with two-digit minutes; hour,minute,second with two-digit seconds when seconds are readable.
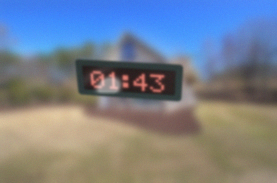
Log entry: 1,43
